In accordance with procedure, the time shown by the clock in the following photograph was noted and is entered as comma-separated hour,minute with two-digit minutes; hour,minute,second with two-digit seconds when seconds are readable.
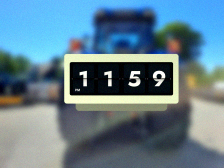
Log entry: 11,59
